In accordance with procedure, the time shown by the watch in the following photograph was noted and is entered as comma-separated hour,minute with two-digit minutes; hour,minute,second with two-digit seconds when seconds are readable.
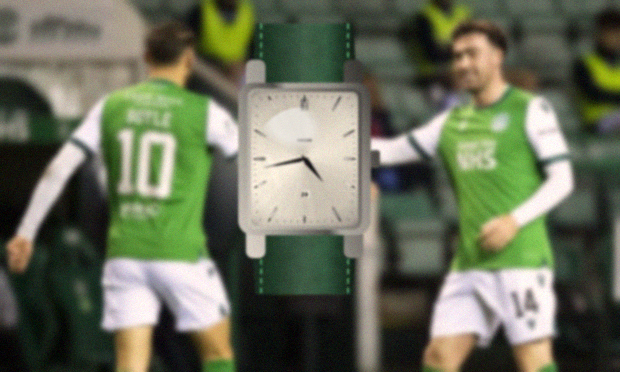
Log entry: 4,43
